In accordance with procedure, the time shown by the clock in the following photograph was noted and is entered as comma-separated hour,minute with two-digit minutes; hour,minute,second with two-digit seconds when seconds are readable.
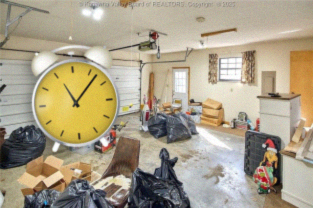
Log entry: 11,07
